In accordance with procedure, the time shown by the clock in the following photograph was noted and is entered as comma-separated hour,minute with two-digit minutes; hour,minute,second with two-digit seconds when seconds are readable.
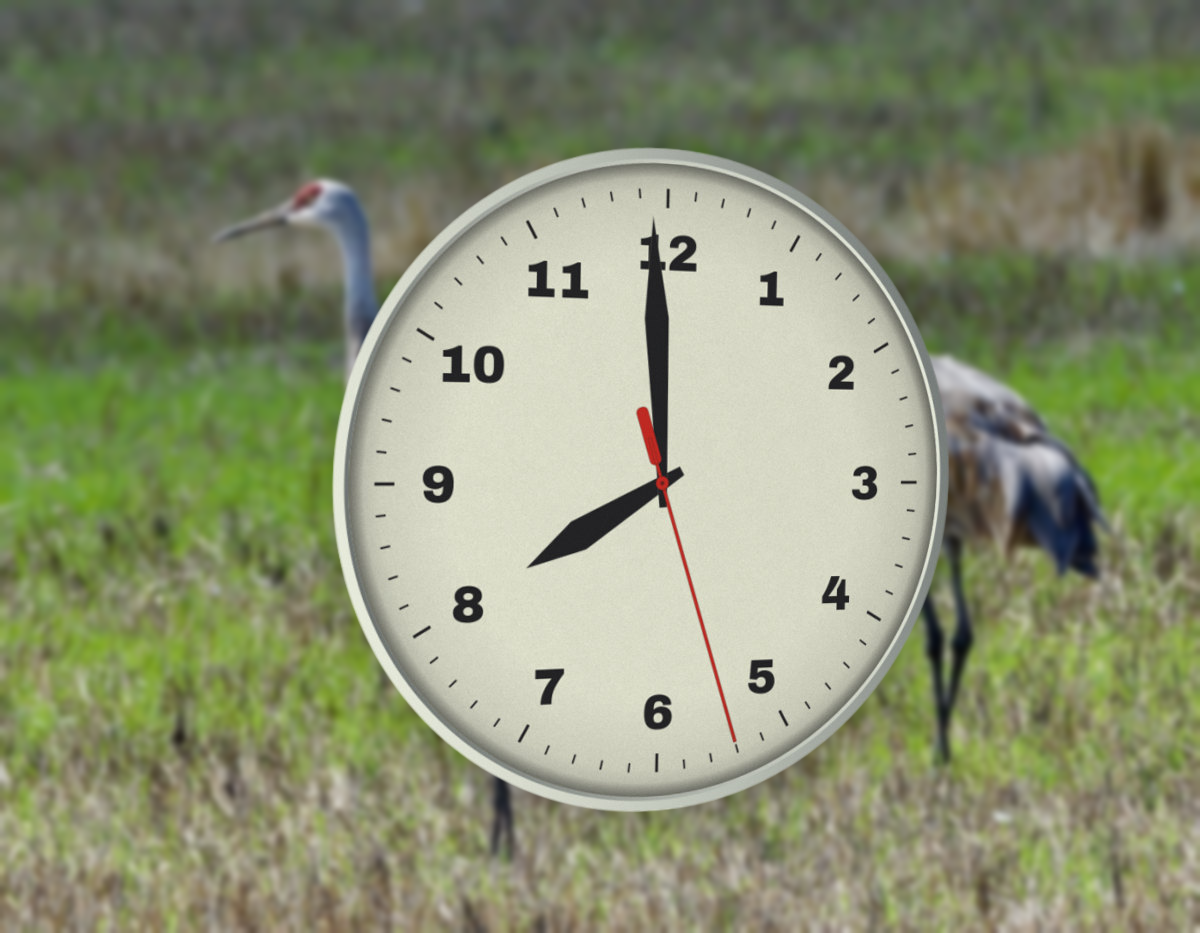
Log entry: 7,59,27
